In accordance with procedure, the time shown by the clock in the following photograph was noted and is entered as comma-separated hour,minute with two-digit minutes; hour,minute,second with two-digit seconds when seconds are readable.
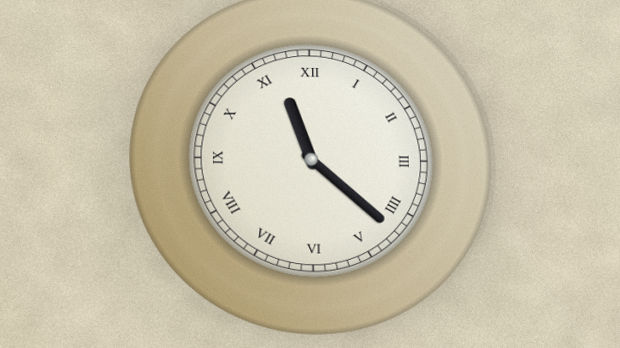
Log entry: 11,22
